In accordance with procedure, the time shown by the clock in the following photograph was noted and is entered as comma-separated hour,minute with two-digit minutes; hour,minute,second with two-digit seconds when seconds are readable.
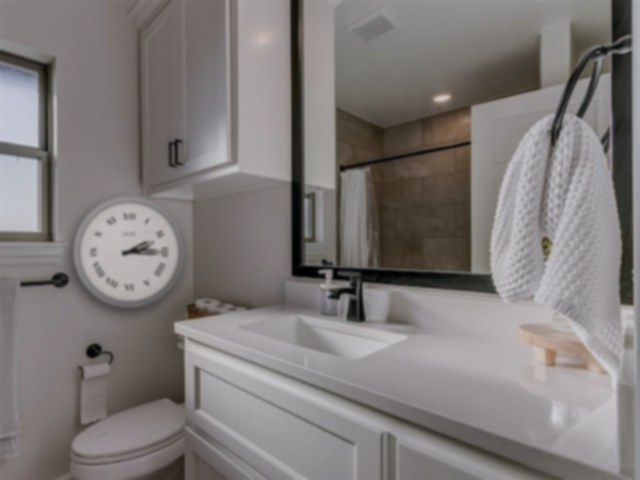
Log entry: 2,15
